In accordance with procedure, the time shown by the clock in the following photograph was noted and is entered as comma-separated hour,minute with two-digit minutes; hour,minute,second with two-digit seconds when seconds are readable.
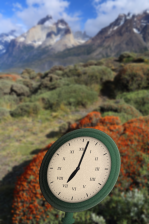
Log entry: 7,02
